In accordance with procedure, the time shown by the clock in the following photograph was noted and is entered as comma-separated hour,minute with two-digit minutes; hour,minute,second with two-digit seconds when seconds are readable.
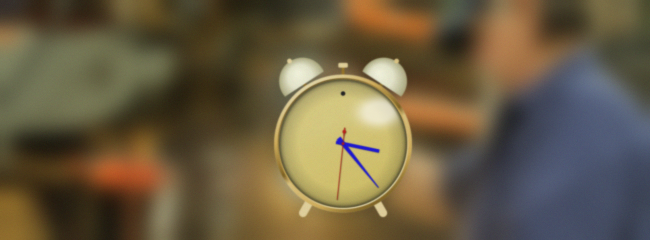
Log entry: 3,23,31
